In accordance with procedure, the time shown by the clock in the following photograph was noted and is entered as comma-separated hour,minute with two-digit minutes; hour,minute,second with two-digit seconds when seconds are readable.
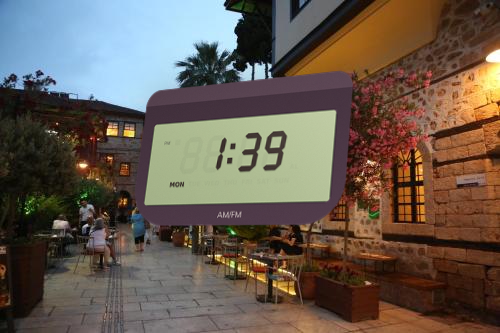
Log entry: 1,39
